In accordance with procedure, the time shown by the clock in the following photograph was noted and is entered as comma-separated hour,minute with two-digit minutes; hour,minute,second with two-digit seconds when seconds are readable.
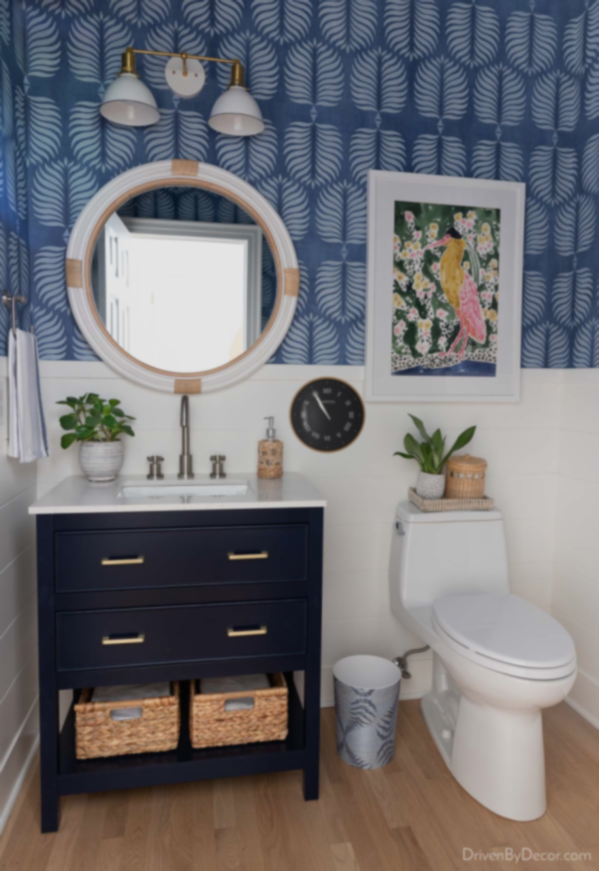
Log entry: 10,55
